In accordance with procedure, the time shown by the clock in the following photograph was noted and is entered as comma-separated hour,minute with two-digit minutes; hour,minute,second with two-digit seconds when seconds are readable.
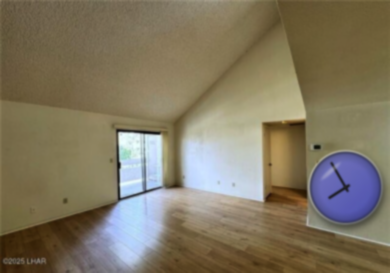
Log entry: 7,55
